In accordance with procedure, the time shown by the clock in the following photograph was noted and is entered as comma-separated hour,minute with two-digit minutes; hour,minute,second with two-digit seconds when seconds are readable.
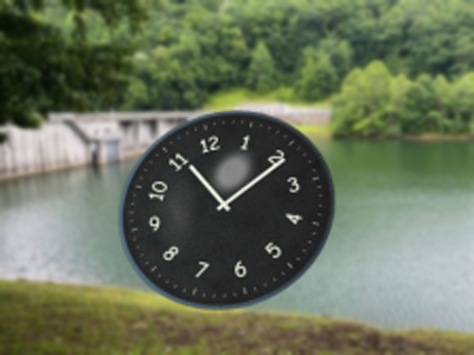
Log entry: 11,11
